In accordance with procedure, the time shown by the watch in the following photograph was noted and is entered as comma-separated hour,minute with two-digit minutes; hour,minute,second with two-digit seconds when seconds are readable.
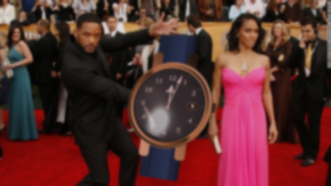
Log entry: 12,03
